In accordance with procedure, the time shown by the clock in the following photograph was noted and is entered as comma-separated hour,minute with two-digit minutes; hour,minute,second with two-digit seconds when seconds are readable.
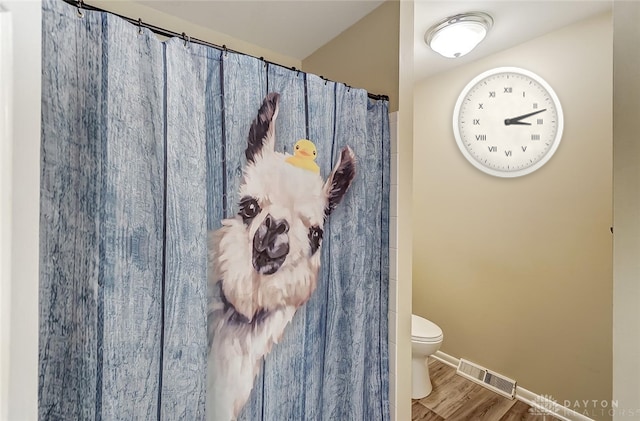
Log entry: 3,12
